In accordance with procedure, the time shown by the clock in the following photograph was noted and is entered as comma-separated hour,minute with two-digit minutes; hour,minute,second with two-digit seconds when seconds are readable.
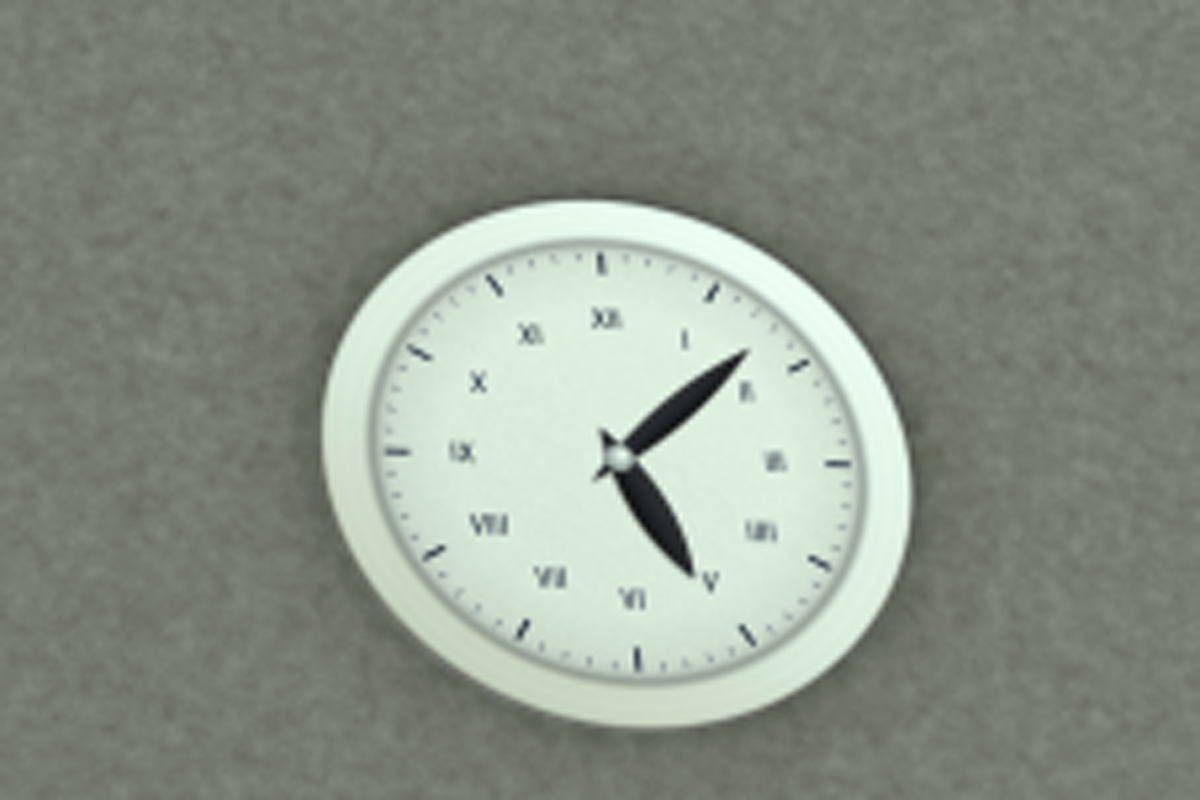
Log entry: 5,08
